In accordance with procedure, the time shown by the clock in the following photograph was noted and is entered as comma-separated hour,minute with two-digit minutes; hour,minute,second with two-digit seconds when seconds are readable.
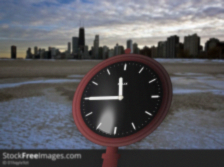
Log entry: 11,45
